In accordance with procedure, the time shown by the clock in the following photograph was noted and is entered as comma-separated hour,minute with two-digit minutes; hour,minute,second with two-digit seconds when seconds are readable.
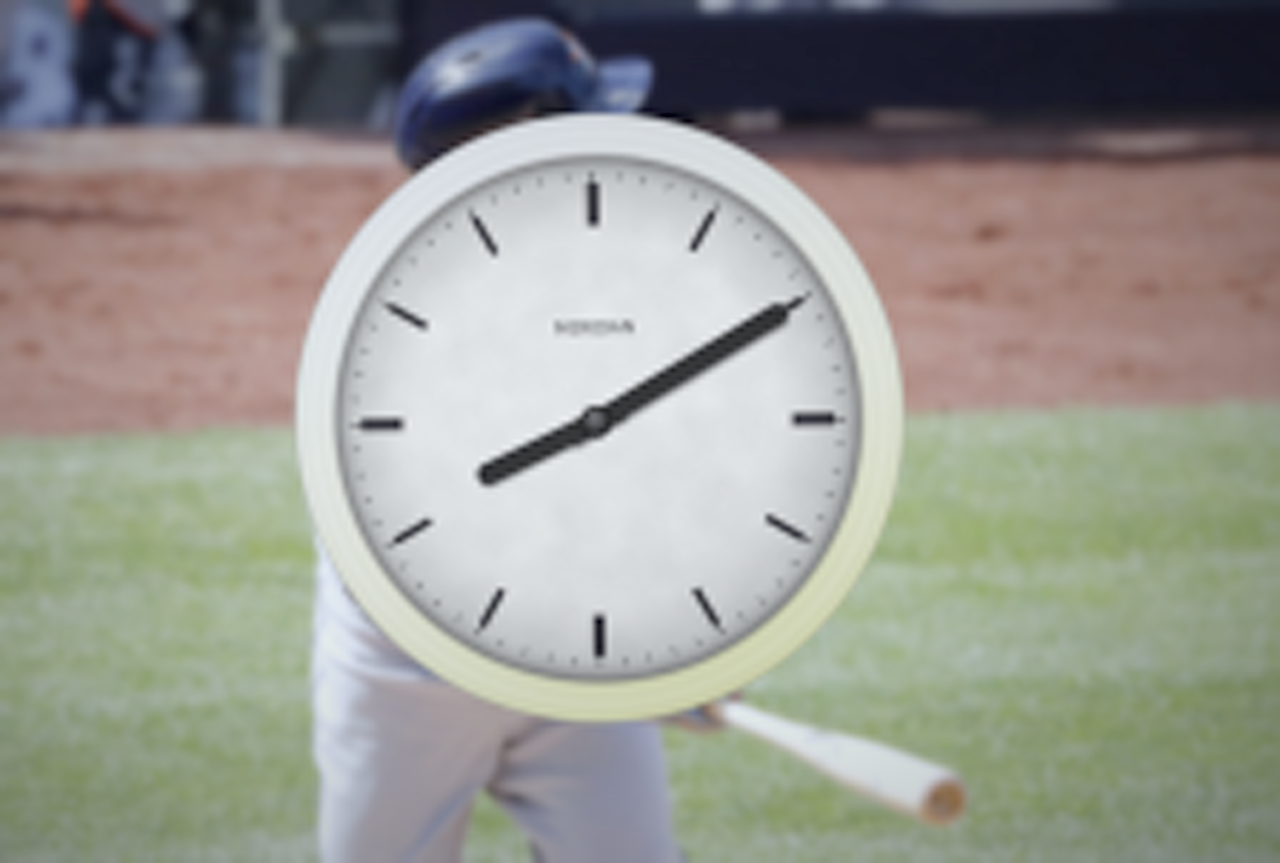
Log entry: 8,10
